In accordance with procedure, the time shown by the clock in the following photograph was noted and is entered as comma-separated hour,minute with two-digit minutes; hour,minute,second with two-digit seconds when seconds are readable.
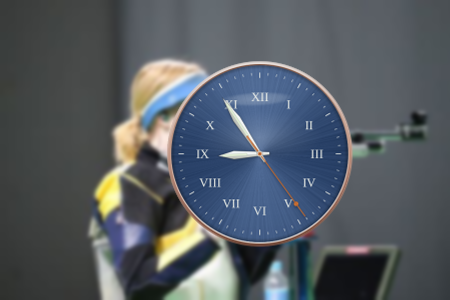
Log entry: 8,54,24
